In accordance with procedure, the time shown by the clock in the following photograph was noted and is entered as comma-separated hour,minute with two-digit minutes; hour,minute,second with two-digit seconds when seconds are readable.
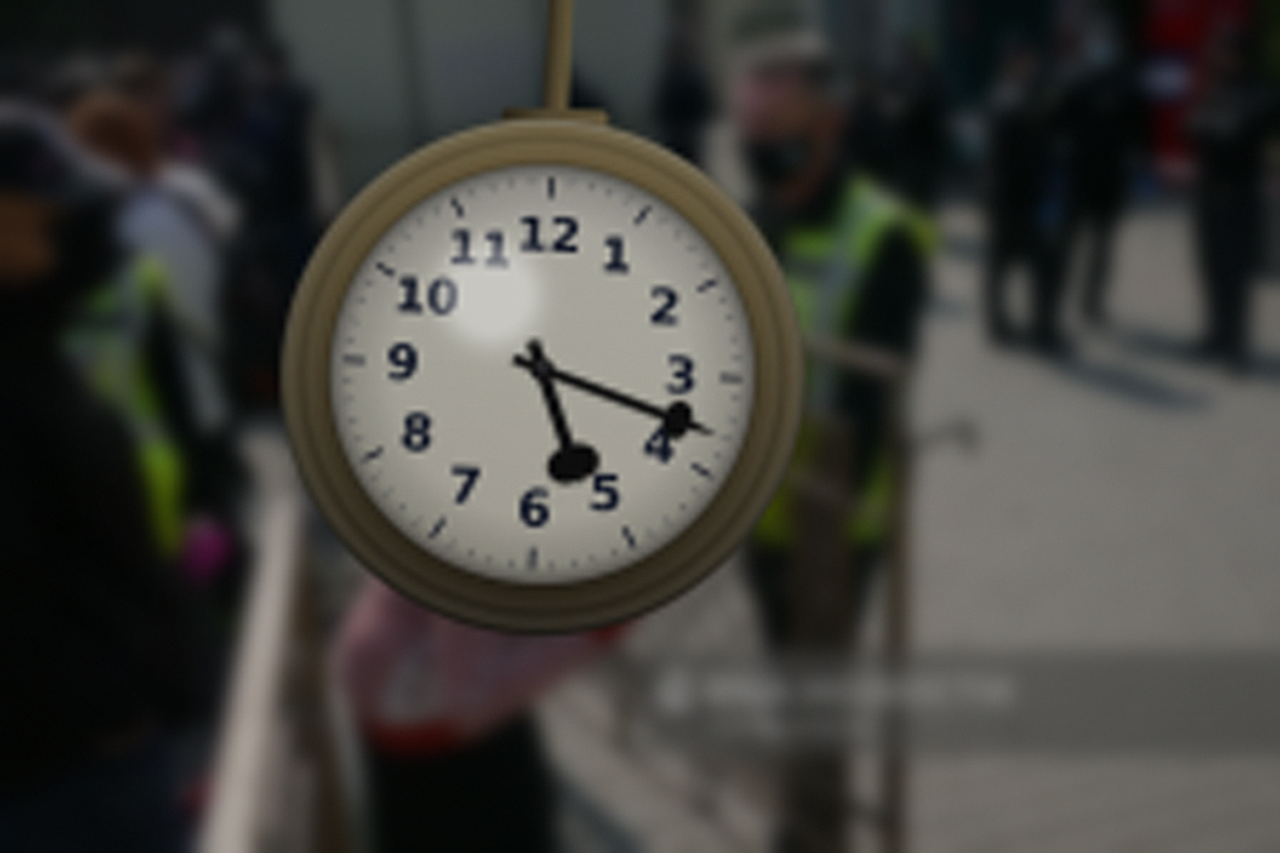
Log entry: 5,18
